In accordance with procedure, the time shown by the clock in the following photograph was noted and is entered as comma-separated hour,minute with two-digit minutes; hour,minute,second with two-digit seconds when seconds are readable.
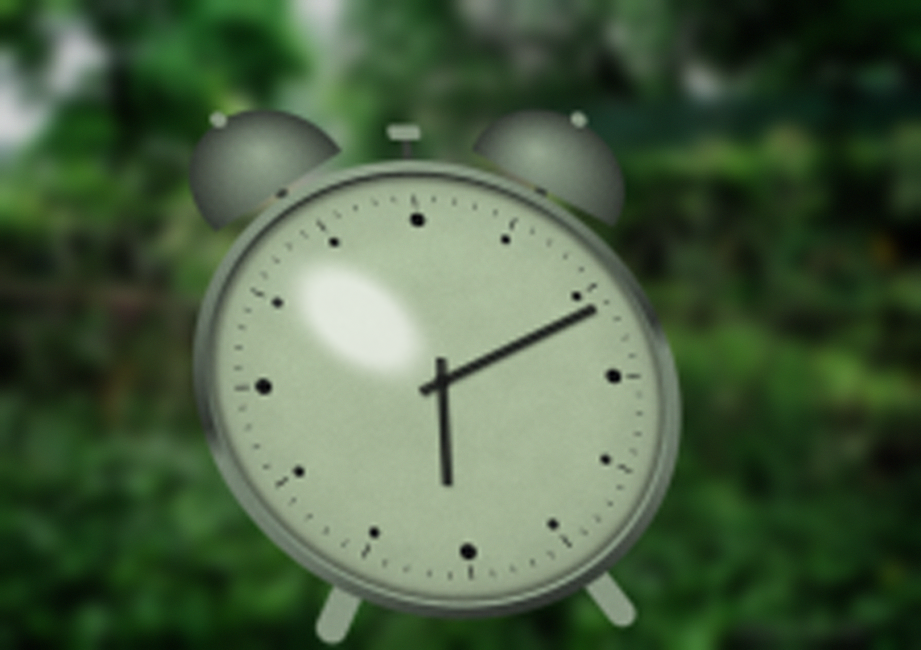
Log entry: 6,11
